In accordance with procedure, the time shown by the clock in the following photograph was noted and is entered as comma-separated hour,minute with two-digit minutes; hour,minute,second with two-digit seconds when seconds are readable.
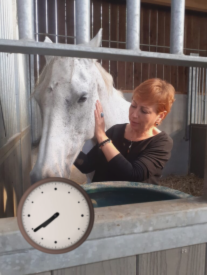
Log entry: 7,39
